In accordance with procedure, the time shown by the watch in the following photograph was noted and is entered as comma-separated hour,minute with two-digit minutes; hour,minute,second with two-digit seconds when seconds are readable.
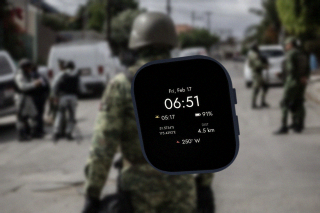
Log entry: 6,51
